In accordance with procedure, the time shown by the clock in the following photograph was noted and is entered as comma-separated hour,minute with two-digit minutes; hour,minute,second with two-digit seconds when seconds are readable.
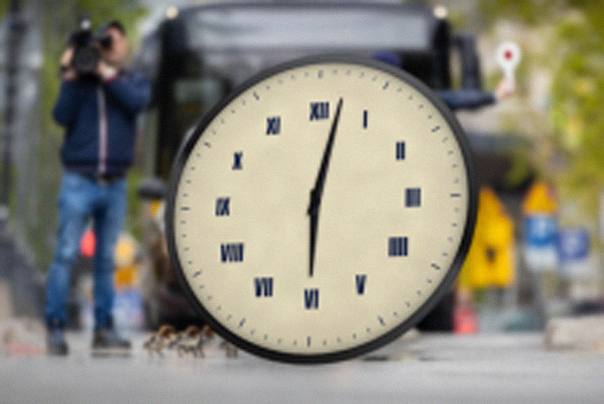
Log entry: 6,02
